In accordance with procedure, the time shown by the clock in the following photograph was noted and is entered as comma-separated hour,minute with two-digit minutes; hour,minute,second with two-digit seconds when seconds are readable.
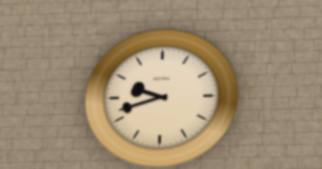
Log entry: 9,42
